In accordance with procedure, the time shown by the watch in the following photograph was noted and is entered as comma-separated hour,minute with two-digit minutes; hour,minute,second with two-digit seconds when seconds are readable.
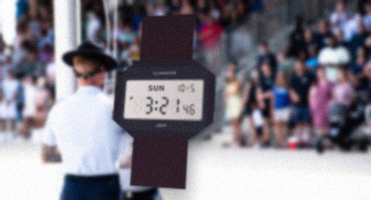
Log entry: 3,21,46
